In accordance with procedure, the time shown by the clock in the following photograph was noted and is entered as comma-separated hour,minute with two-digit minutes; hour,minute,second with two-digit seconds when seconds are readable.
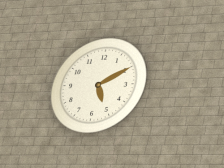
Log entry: 5,10
